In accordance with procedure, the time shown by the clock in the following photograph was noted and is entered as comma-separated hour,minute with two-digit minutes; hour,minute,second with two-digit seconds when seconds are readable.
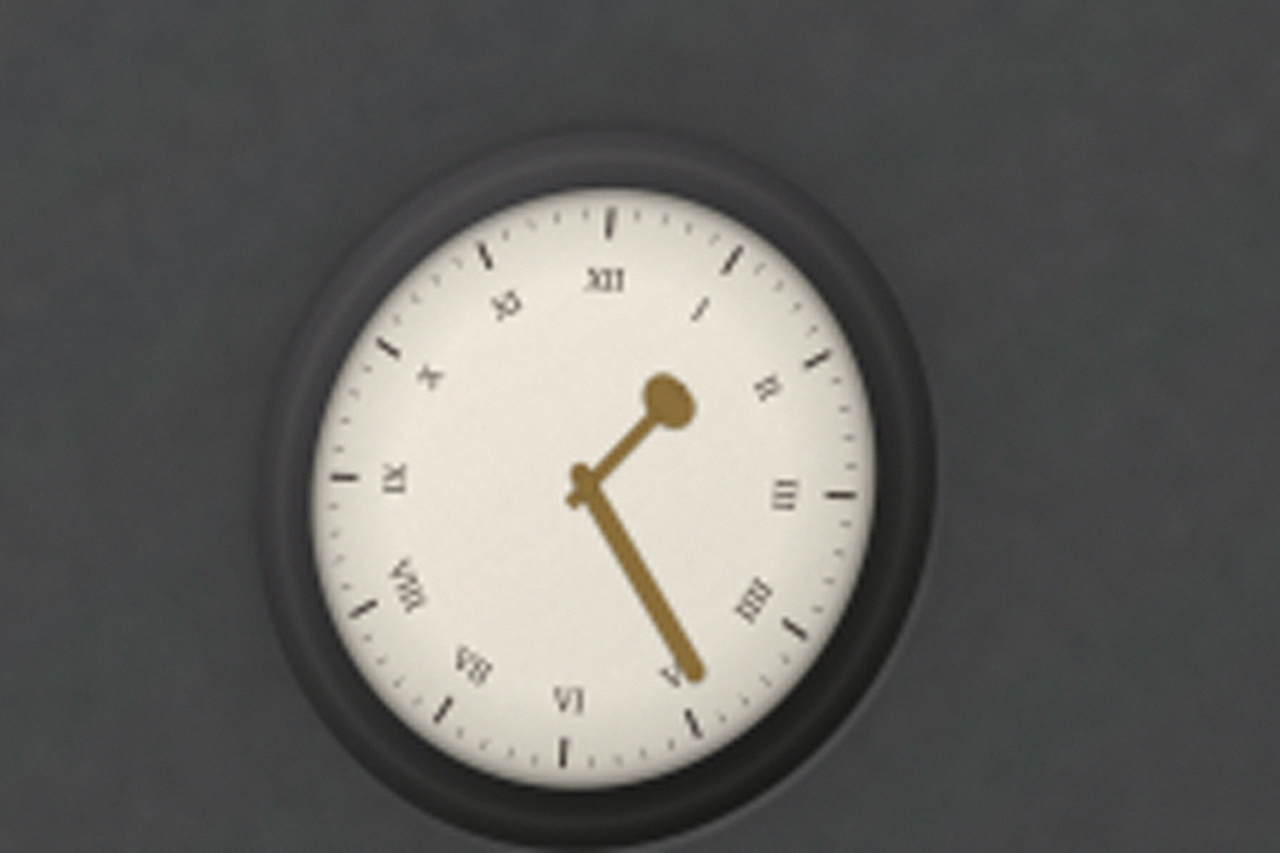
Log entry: 1,24
